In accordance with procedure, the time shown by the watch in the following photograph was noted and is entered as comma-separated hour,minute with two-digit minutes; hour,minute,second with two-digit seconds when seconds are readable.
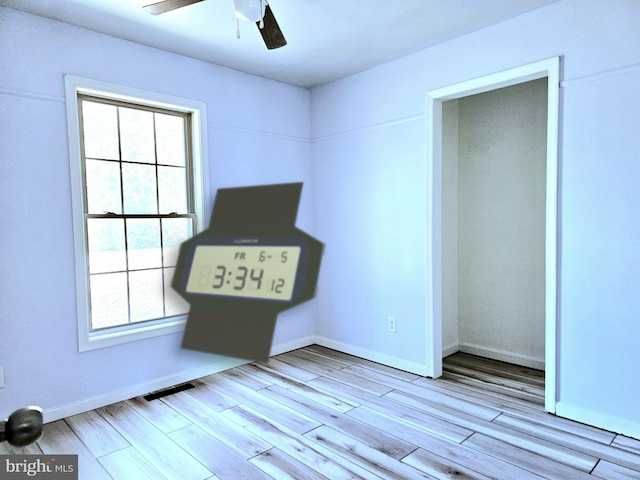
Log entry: 3,34,12
